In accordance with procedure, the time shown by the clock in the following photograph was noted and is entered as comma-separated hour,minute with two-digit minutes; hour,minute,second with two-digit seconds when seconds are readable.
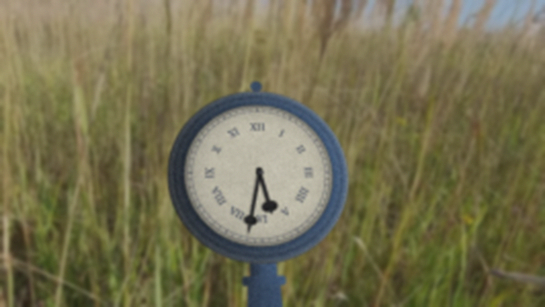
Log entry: 5,32
